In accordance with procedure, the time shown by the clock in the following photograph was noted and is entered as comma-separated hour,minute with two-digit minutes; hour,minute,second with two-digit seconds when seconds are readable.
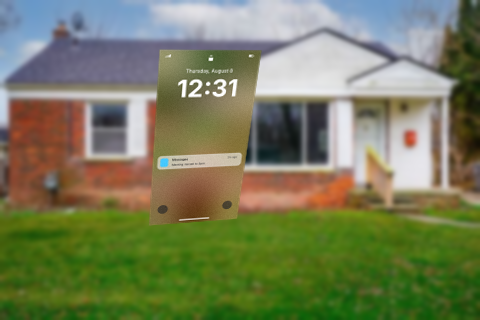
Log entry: 12,31
